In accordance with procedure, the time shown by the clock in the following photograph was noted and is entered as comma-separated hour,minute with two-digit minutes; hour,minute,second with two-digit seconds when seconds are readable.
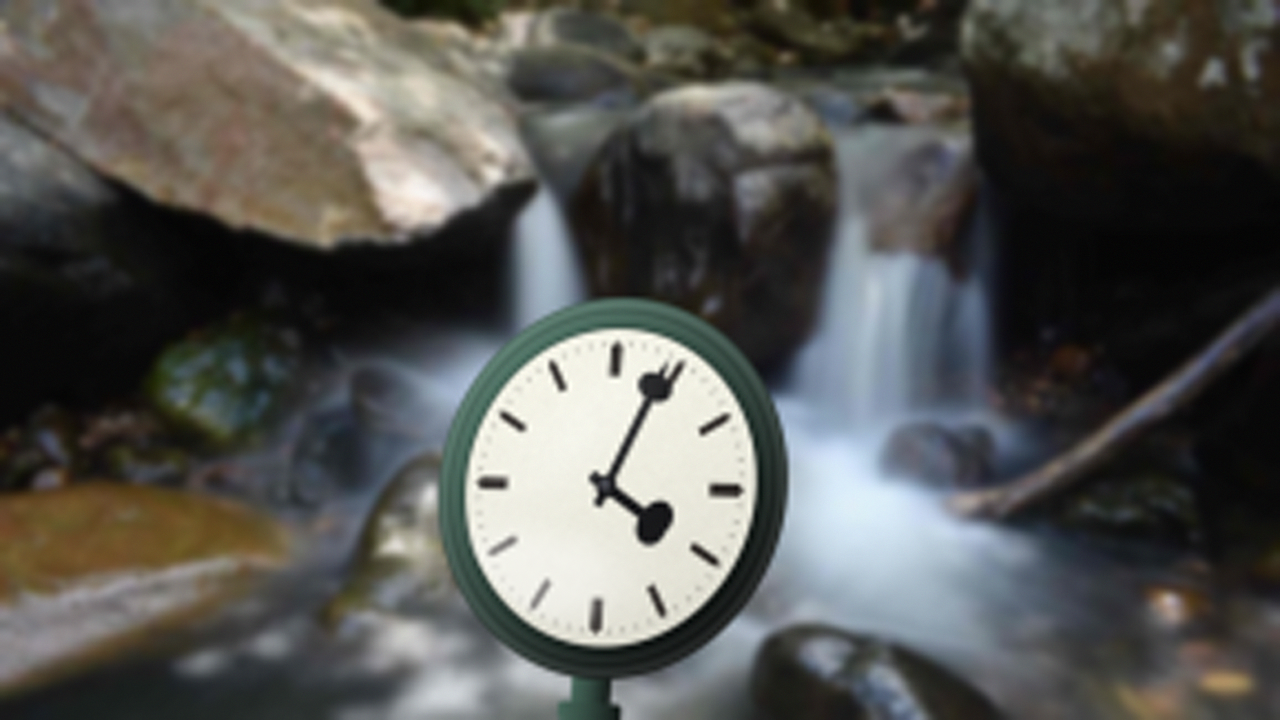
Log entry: 4,04
